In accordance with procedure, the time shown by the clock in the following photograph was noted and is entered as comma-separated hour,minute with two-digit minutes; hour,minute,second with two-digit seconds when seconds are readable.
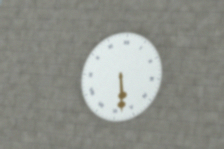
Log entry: 5,28
